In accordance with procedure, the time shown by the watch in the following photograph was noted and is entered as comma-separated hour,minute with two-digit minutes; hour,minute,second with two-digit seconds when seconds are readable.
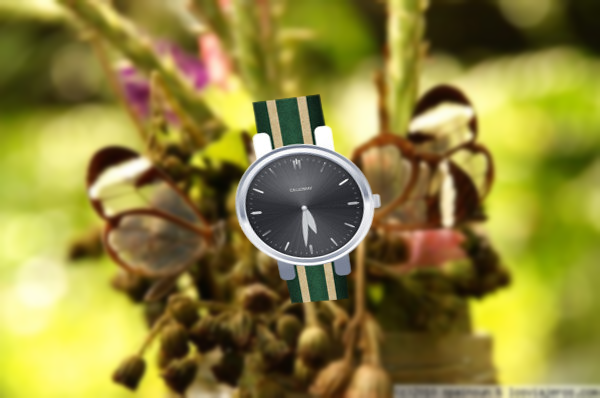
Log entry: 5,31
